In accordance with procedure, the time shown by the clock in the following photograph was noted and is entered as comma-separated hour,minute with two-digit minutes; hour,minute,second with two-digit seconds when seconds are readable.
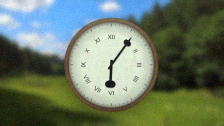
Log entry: 6,06
